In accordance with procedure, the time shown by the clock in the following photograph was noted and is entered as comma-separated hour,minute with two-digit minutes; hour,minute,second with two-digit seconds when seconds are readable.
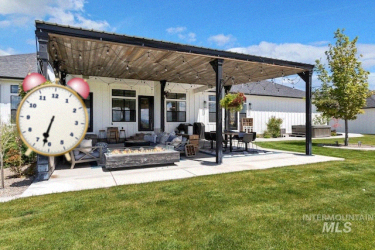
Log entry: 6,32
